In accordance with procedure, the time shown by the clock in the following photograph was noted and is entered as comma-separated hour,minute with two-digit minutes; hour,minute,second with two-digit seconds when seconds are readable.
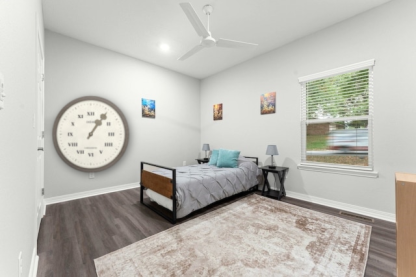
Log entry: 1,06
